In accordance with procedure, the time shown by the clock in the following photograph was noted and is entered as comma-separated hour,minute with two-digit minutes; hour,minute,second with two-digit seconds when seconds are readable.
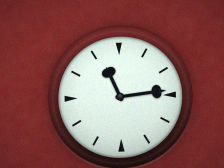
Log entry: 11,14
